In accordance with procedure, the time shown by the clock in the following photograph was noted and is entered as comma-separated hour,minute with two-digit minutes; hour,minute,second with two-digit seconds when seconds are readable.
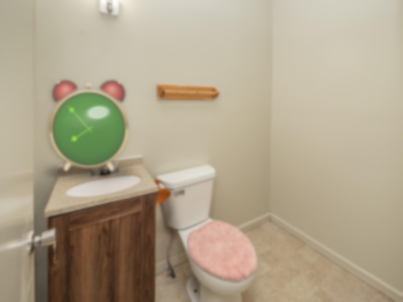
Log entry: 7,53
